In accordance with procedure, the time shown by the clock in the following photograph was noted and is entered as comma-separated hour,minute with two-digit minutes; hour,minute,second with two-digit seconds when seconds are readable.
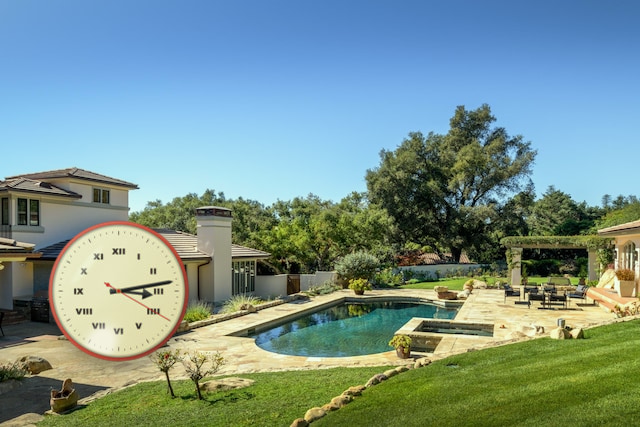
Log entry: 3,13,20
